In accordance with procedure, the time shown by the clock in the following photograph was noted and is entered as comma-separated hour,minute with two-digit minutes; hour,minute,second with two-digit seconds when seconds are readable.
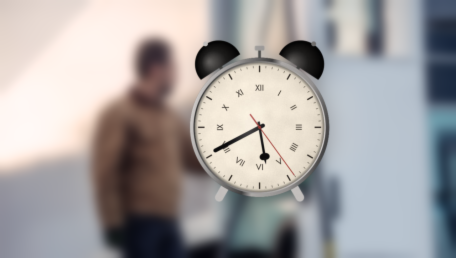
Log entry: 5,40,24
